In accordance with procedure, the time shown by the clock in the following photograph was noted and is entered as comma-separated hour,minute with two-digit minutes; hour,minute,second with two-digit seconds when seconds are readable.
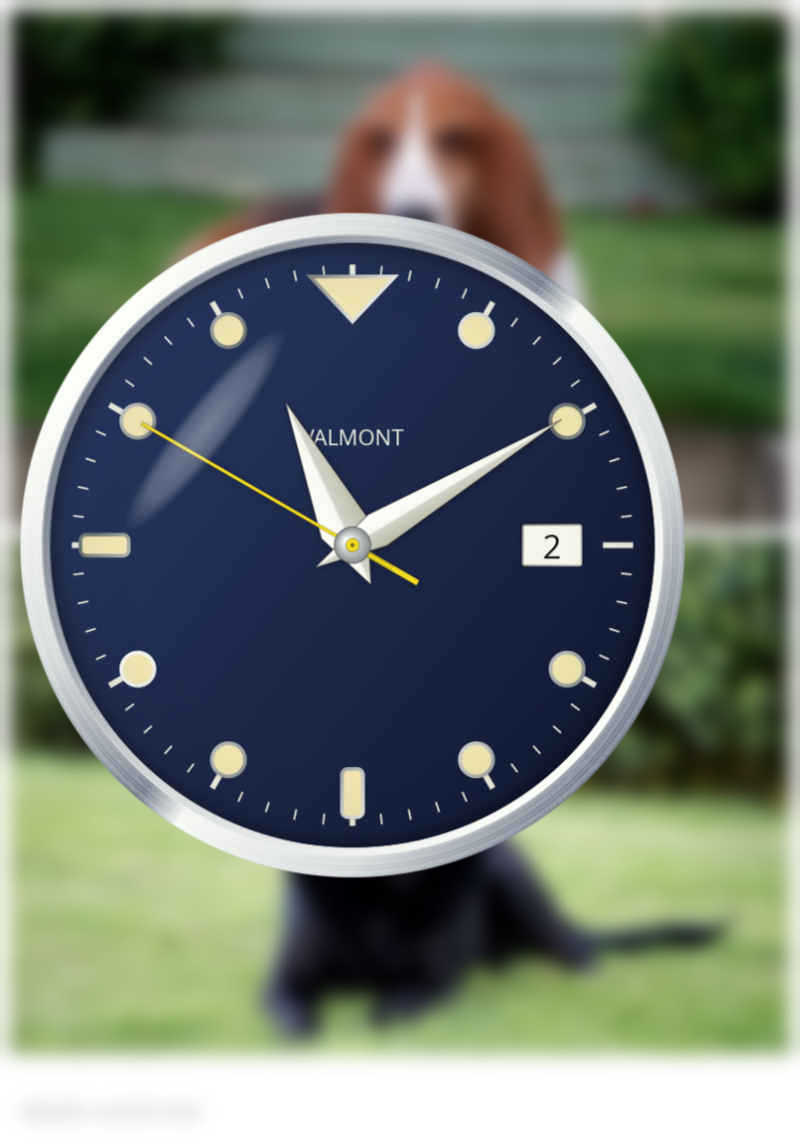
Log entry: 11,09,50
